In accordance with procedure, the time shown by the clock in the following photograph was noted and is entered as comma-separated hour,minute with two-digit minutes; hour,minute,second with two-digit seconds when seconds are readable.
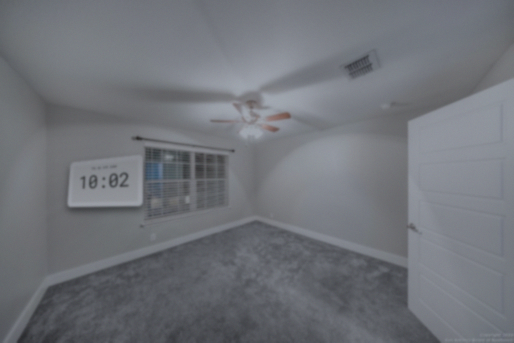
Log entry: 10,02
